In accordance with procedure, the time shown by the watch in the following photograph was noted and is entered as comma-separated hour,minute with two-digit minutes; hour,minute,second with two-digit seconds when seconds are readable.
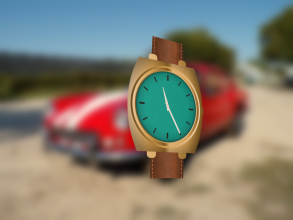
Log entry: 11,25
